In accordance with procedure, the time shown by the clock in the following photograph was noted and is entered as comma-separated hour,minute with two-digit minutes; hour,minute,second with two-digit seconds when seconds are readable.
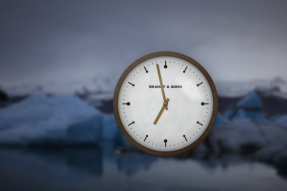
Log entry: 6,58
